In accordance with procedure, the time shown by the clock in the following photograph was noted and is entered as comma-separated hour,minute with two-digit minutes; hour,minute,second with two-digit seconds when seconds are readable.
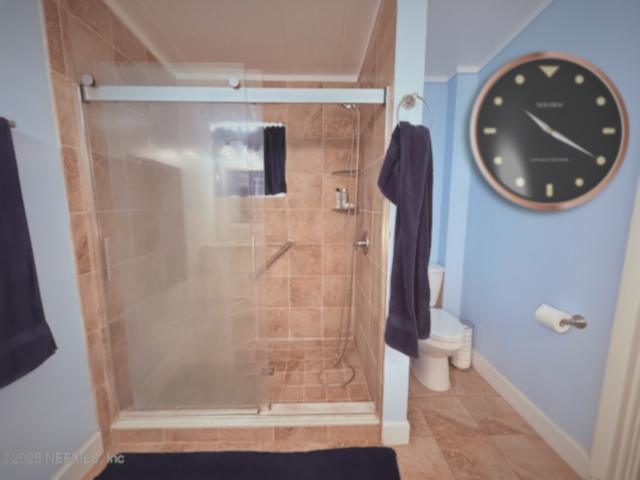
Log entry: 10,20
